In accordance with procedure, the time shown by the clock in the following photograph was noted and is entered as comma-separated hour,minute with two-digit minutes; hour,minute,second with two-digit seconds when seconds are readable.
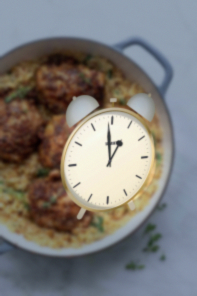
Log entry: 12,59
